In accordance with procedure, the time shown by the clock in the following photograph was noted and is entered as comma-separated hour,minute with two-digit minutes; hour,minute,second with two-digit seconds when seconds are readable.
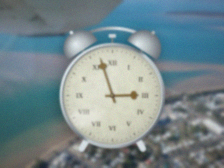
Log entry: 2,57
